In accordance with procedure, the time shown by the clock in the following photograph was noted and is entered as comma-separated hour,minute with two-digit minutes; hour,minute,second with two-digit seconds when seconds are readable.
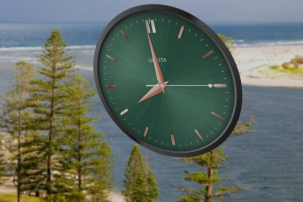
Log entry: 7,59,15
